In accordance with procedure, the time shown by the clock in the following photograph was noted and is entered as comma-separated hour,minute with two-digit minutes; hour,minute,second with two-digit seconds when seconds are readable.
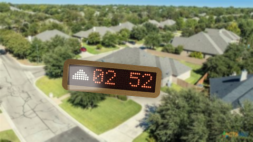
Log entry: 2,52
